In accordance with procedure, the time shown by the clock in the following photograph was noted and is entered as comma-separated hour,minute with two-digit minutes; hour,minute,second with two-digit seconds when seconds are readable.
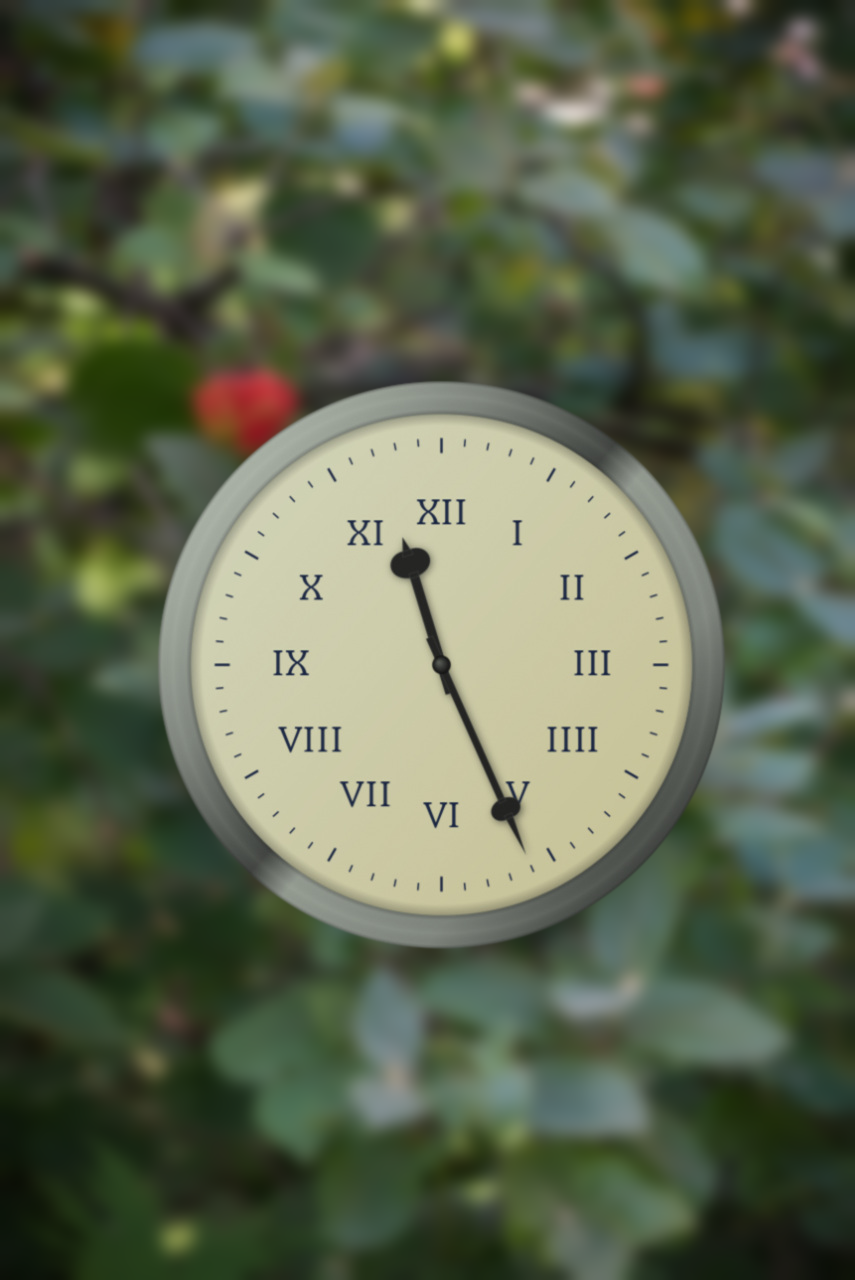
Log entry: 11,26
